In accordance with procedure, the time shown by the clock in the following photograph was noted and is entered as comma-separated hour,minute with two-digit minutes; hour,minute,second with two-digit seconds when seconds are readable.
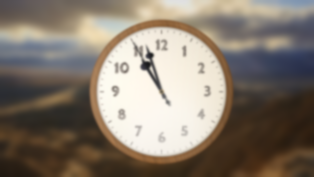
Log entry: 10,56,55
